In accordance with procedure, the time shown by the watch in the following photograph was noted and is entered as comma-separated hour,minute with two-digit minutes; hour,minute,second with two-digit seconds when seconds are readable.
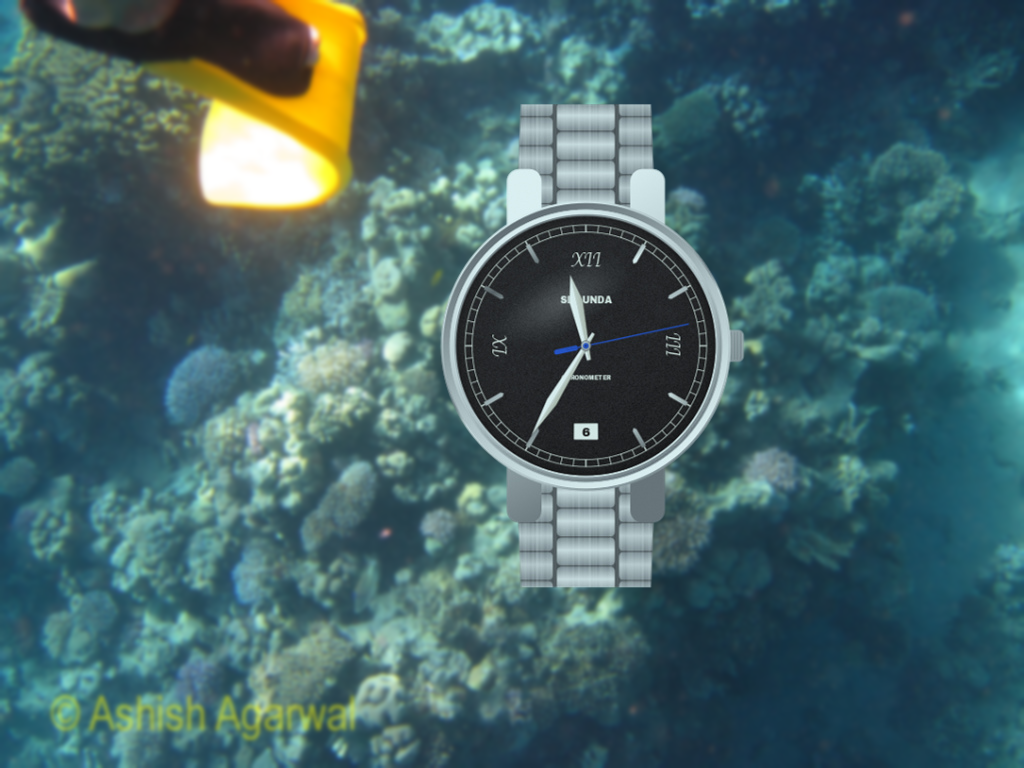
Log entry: 11,35,13
